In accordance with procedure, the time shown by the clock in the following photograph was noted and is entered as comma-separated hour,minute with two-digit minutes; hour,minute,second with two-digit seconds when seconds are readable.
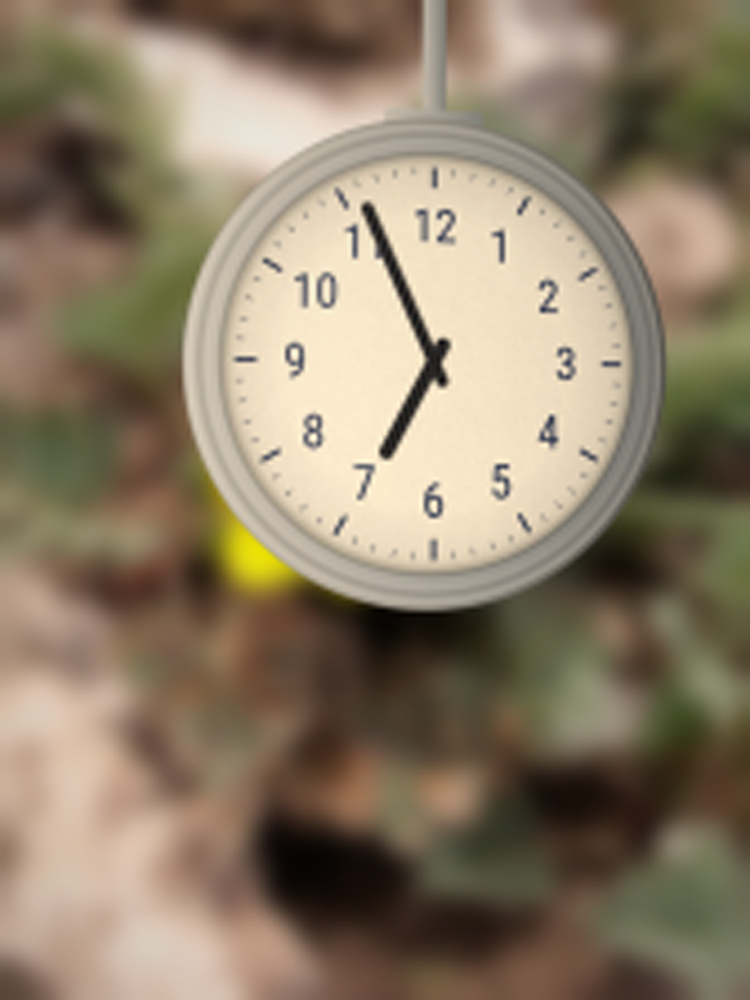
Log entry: 6,56
